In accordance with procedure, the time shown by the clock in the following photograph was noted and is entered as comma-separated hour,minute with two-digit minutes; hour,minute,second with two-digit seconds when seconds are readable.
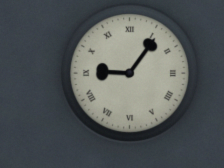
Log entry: 9,06
